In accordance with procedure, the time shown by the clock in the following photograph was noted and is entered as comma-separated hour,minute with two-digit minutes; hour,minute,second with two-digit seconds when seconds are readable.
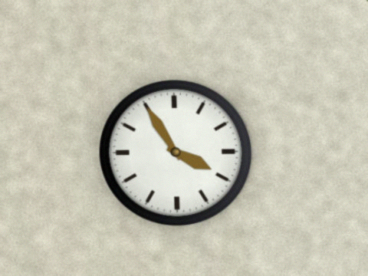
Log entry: 3,55
